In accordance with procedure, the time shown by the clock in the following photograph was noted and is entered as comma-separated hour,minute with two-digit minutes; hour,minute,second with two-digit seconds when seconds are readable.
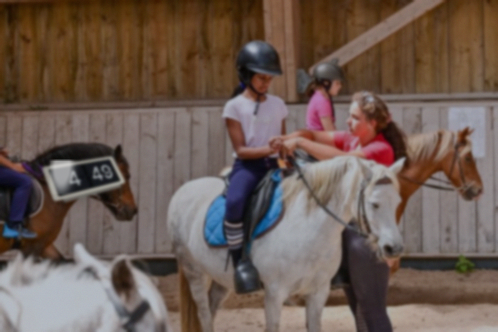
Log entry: 4,49
